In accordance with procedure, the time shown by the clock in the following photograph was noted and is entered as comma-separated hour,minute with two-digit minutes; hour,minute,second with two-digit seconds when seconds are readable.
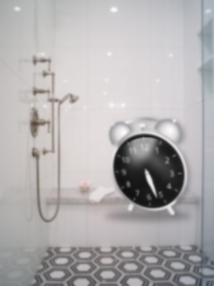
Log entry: 5,27
